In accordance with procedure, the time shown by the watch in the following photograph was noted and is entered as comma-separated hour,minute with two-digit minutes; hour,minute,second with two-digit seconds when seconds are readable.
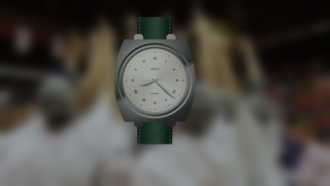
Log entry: 8,22
